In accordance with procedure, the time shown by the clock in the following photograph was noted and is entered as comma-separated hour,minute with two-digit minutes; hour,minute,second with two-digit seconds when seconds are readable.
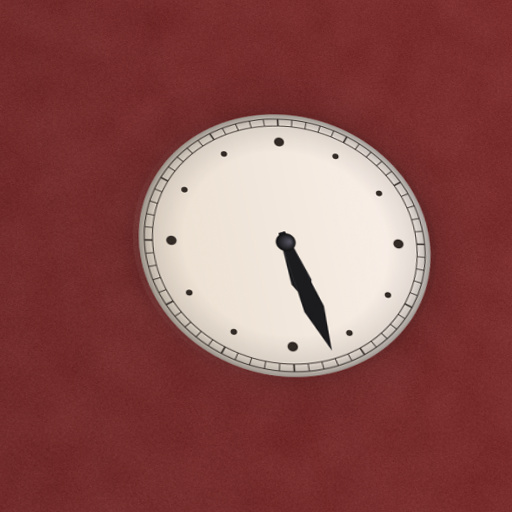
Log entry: 5,27
